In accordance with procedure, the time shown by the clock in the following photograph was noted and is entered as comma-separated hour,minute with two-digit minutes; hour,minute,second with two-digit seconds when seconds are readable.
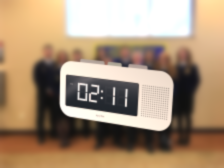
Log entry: 2,11
